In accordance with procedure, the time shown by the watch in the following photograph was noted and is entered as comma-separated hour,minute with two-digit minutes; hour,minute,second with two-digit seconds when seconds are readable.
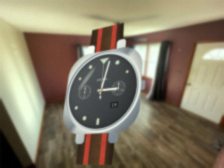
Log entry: 3,02
